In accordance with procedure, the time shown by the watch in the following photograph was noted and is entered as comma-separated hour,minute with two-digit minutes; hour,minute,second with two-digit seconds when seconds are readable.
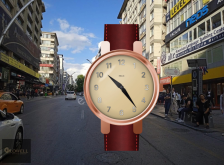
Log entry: 10,24
